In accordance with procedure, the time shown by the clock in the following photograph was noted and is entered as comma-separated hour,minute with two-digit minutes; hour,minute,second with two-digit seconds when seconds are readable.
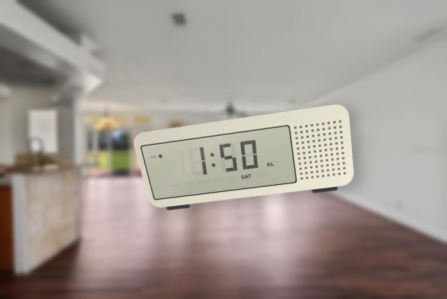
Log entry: 1,50
